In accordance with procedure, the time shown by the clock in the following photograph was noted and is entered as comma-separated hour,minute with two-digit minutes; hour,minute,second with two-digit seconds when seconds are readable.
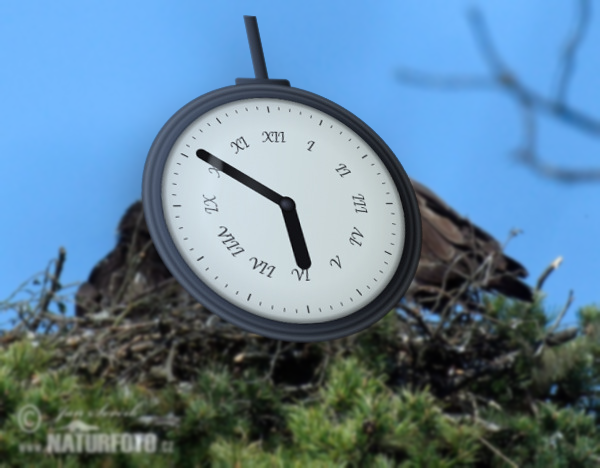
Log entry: 5,51
